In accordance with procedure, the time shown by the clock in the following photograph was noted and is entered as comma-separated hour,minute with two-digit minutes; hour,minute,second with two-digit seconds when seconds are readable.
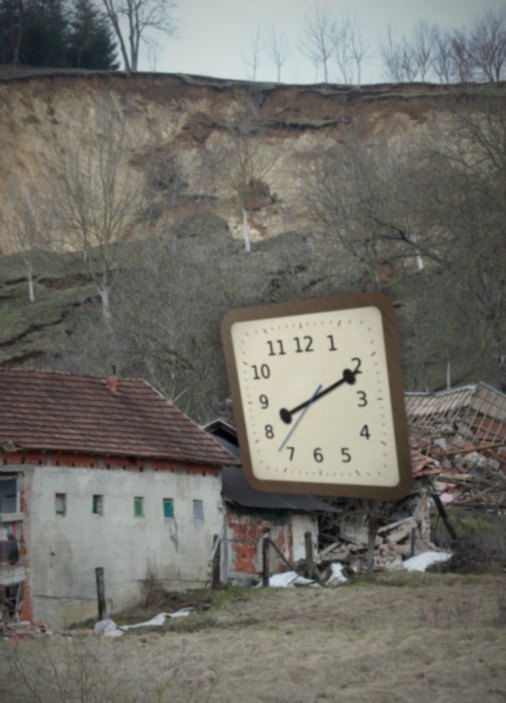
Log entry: 8,10,37
